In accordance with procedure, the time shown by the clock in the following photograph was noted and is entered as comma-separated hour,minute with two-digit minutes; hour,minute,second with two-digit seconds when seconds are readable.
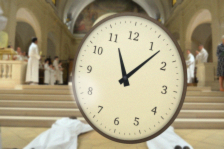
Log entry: 11,07
